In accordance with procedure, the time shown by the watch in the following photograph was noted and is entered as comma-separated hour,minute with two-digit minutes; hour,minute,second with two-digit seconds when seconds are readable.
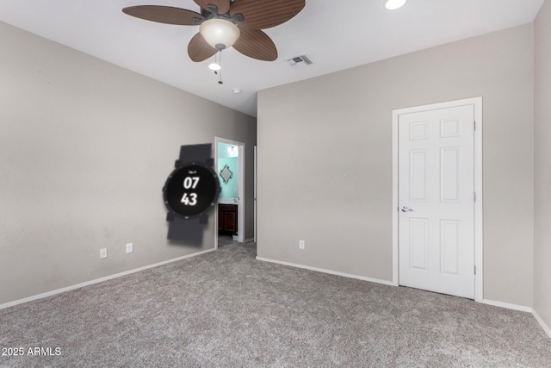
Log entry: 7,43
